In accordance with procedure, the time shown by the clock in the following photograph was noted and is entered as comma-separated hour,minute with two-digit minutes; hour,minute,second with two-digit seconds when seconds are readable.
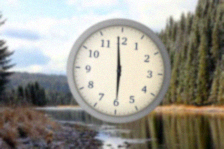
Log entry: 5,59
